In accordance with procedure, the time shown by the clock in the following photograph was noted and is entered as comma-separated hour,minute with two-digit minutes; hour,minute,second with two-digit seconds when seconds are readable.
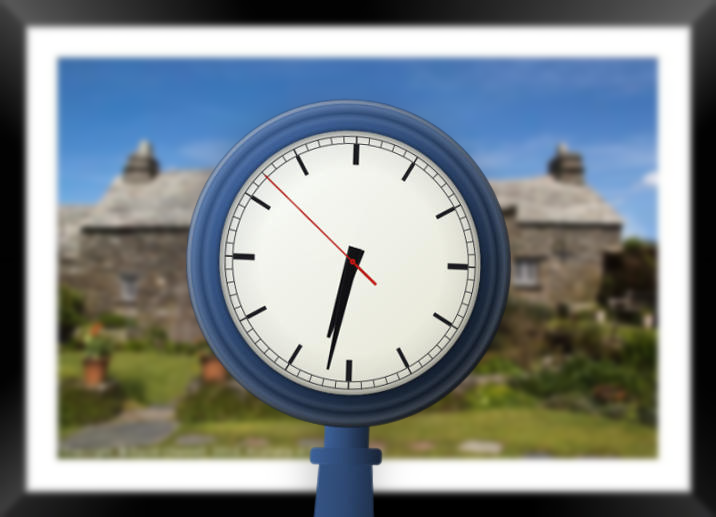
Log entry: 6,31,52
